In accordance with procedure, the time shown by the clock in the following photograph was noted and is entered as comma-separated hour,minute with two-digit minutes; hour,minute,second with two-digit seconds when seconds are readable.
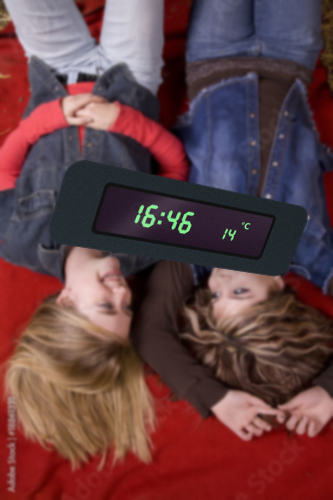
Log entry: 16,46
